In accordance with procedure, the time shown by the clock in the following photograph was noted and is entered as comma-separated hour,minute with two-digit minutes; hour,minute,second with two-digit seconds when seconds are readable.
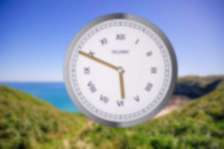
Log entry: 5,49
